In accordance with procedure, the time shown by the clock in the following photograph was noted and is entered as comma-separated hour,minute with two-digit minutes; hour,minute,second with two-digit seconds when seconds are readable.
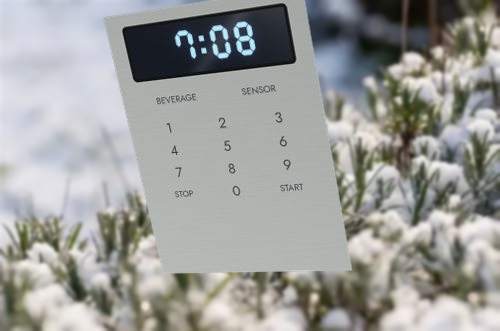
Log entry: 7,08
